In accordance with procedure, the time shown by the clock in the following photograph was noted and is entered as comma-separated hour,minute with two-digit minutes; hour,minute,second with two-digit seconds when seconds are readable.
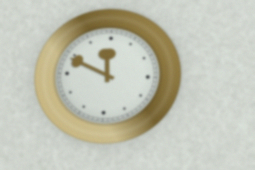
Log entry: 11,49
